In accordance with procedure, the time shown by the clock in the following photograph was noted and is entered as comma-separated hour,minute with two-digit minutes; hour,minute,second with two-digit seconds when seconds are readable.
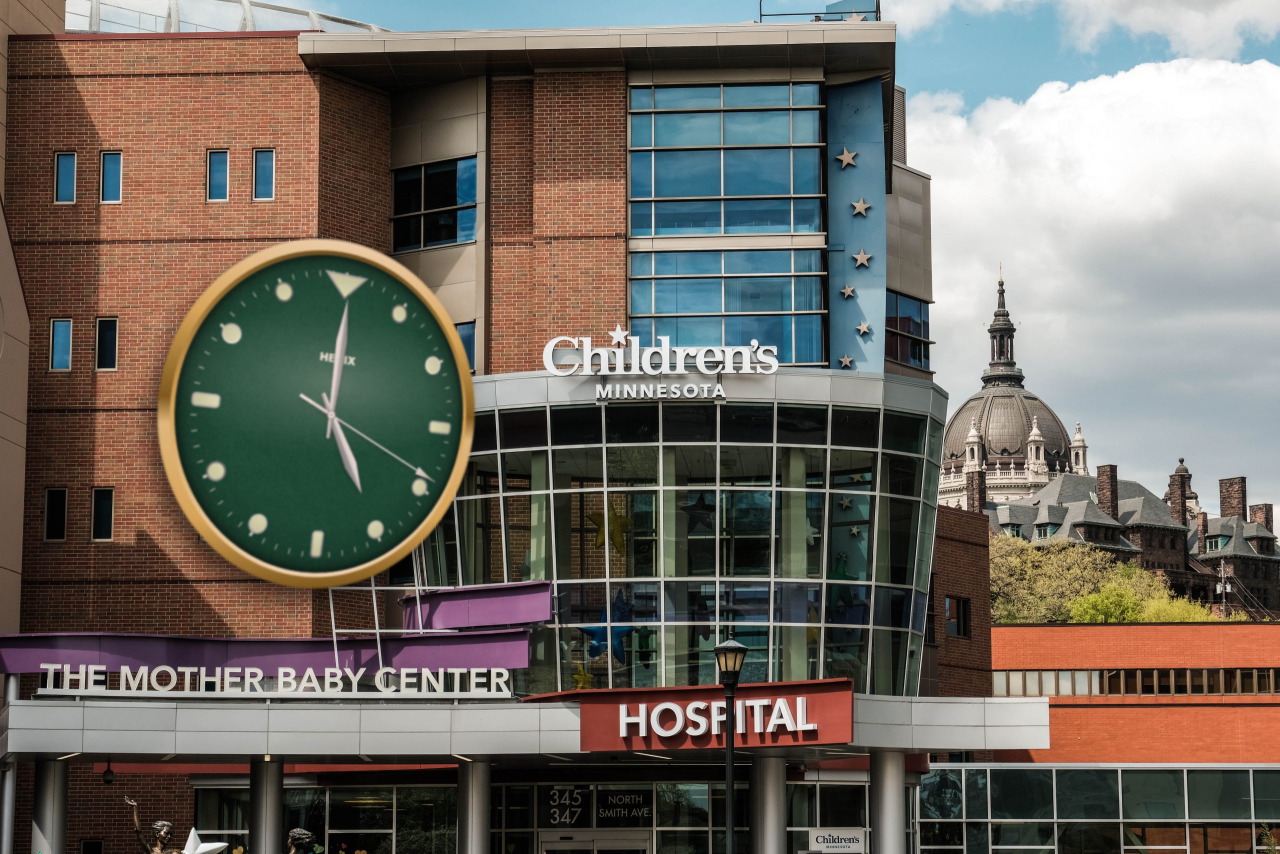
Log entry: 5,00,19
